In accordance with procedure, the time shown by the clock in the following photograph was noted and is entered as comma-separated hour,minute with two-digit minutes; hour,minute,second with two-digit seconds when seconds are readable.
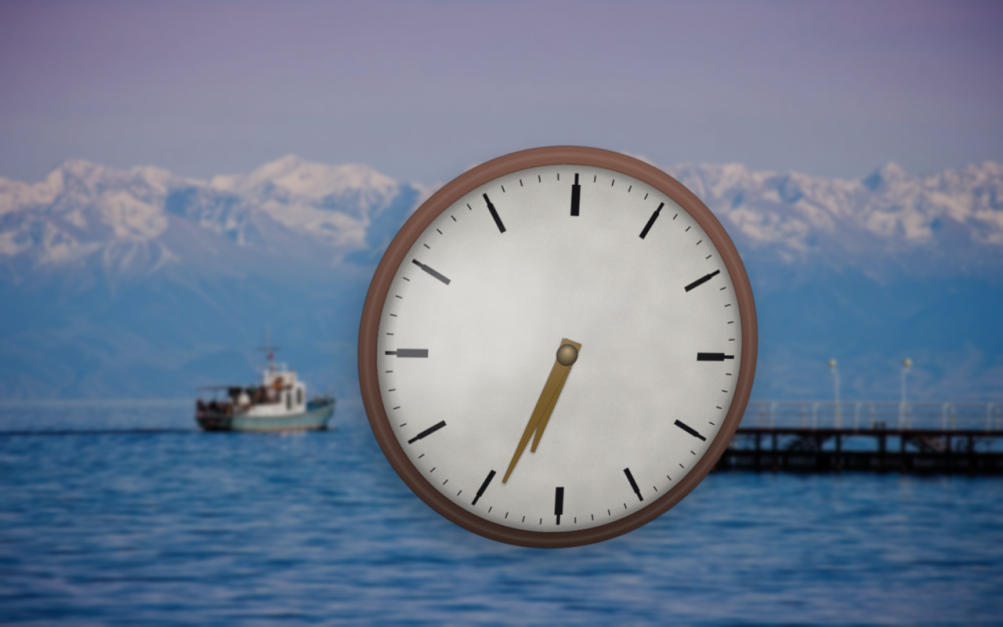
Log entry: 6,34
